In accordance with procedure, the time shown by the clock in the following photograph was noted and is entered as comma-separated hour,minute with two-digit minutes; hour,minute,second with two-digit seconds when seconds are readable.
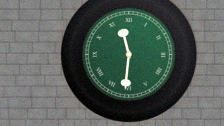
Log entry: 11,31
